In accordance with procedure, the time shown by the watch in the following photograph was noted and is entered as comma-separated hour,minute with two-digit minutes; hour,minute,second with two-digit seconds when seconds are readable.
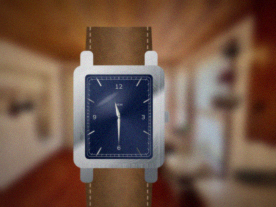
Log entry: 11,30
